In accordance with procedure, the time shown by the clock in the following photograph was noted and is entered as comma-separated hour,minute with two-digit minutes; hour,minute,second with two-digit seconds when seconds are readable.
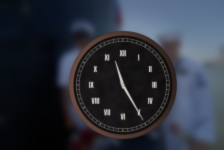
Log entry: 11,25
